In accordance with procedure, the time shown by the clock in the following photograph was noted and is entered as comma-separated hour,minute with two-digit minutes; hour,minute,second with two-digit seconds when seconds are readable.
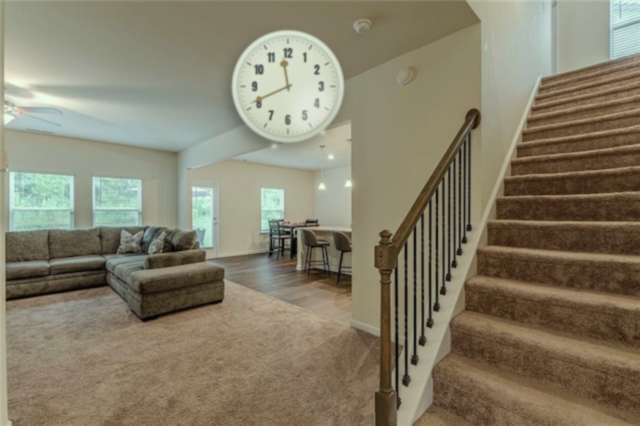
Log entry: 11,41
